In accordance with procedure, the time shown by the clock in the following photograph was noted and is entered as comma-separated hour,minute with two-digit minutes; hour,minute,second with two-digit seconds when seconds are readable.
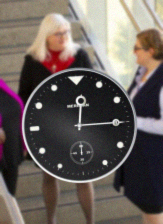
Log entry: 12,15
